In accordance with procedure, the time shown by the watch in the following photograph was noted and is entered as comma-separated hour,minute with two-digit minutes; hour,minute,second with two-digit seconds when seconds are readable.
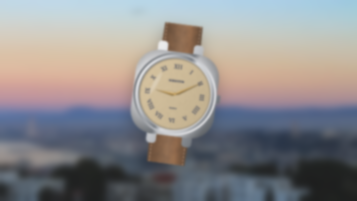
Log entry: 9,10
